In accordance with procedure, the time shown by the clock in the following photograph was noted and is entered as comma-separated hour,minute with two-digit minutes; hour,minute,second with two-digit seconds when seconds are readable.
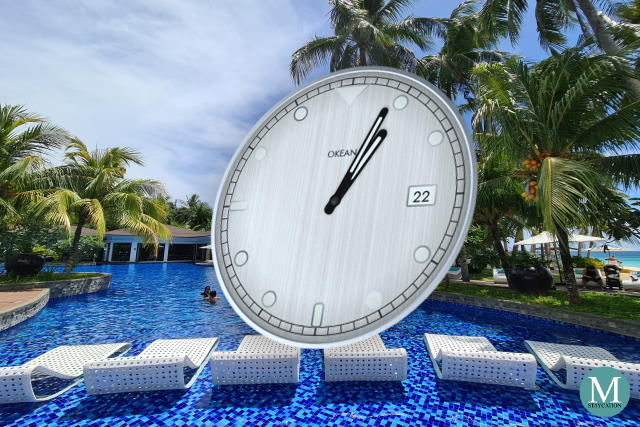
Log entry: 1,04
